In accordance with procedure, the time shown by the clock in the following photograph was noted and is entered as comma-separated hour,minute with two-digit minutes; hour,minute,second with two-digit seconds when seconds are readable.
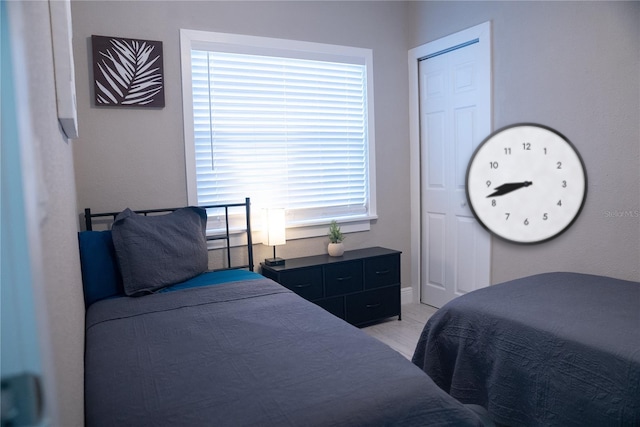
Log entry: 8,42
